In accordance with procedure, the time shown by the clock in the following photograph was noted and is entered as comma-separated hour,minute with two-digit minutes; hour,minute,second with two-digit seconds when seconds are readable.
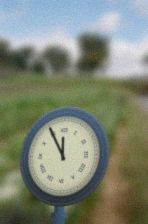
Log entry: 11,55
